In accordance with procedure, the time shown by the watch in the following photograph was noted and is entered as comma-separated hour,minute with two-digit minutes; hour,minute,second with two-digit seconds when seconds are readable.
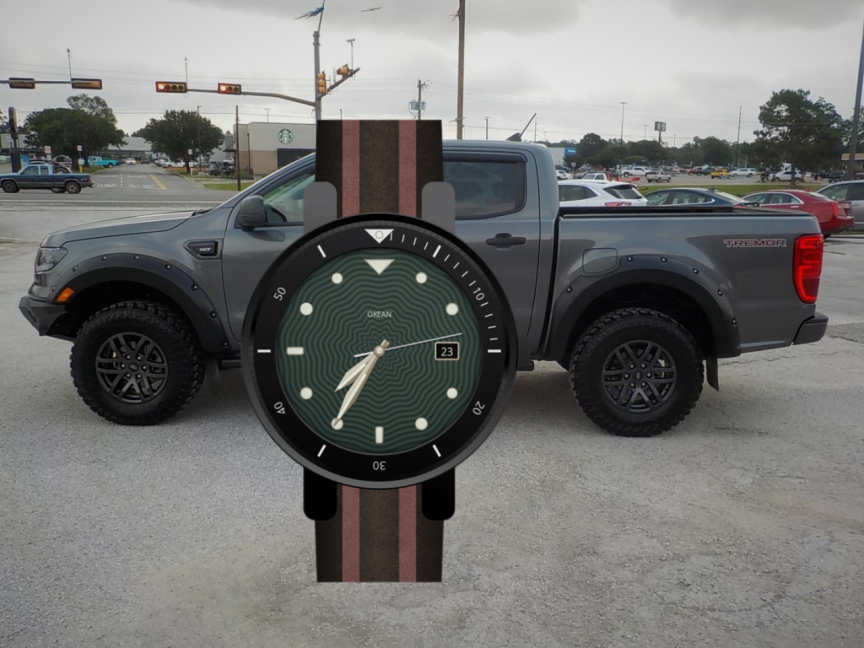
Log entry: 7,35,13
